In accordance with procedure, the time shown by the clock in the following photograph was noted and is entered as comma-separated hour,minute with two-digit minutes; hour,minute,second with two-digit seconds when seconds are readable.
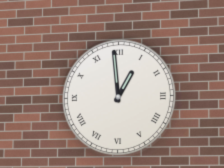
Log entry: 12,59
